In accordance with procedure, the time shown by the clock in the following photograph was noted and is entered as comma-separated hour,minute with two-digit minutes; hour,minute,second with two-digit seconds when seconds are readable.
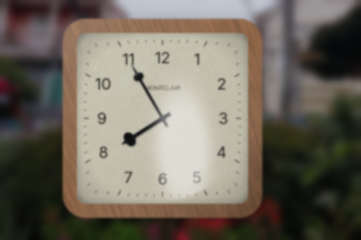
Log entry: 7,55
